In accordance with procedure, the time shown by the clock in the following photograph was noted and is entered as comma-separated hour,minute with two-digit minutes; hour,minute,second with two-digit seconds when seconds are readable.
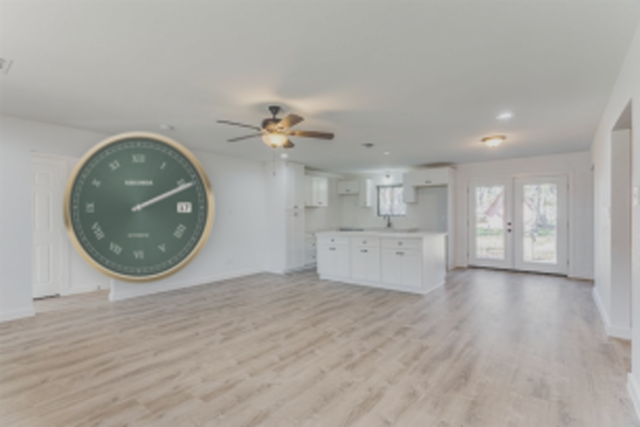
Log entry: 2,11
